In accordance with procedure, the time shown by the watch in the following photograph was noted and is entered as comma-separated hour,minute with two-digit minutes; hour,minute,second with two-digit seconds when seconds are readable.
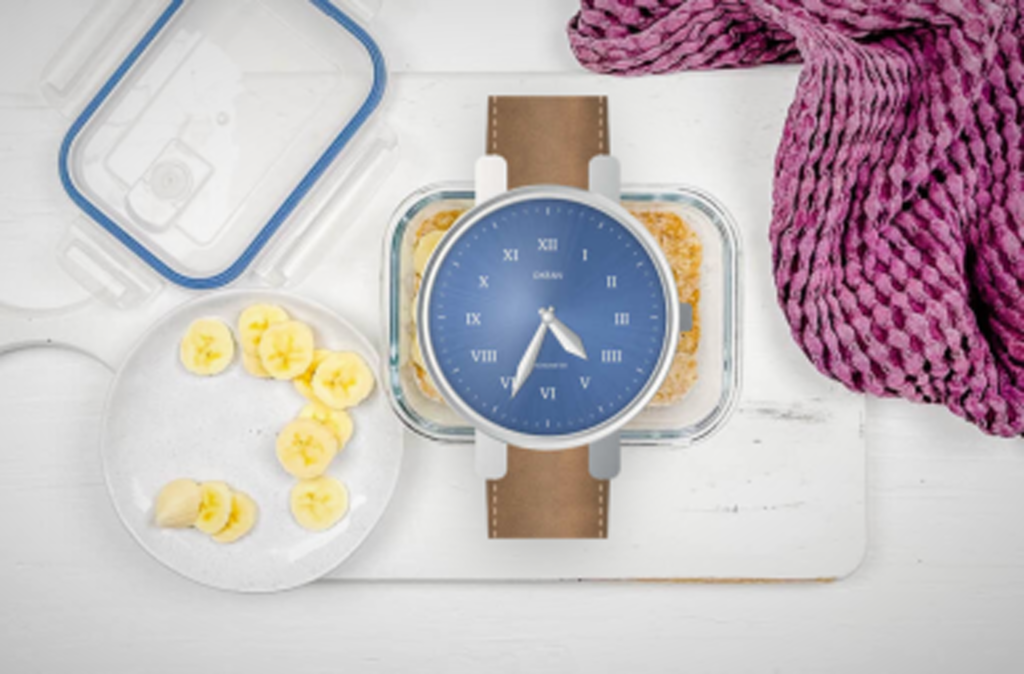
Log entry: 4,34
